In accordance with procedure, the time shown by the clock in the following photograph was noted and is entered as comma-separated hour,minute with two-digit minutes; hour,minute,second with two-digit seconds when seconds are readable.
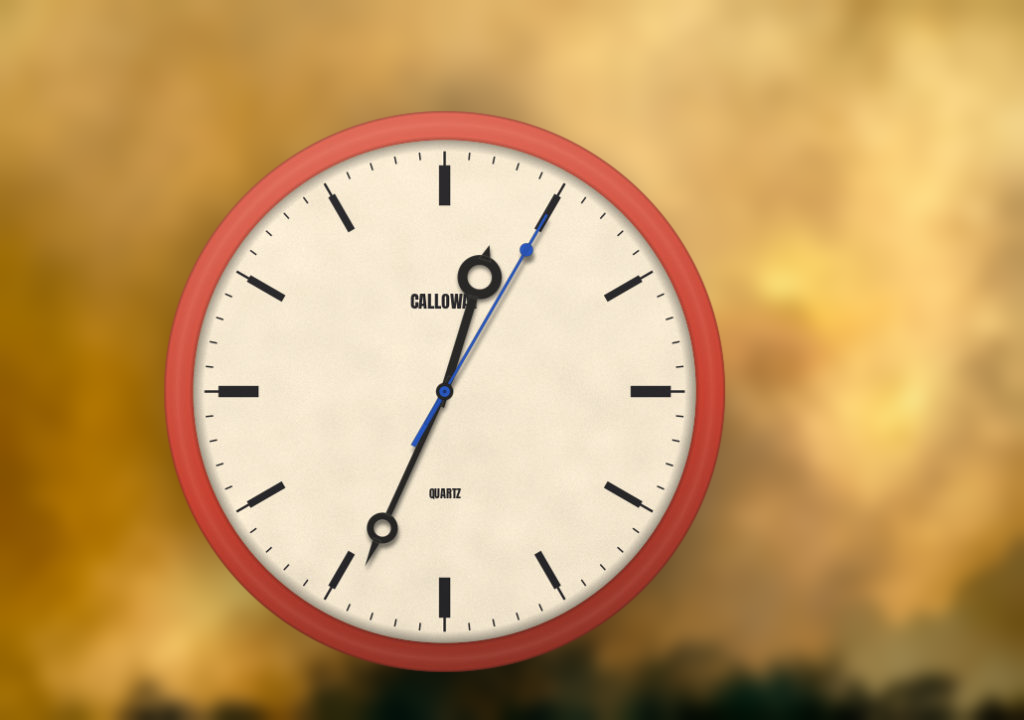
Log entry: 12,34,05
